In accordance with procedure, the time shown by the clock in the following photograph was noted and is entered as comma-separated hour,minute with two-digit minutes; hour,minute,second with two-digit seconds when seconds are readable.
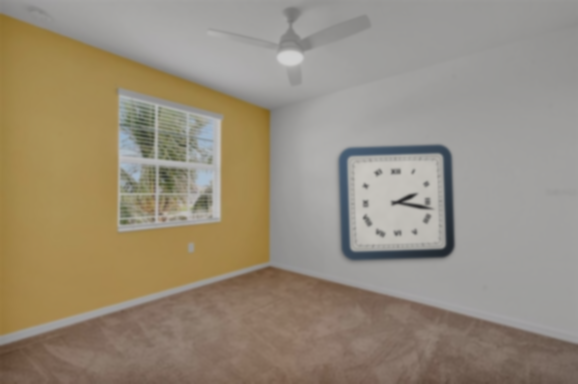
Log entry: 2,17
